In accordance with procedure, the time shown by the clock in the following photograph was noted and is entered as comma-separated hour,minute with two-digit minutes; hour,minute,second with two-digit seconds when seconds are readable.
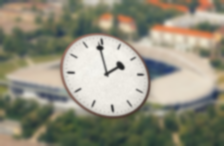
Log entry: 1,59
